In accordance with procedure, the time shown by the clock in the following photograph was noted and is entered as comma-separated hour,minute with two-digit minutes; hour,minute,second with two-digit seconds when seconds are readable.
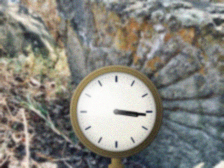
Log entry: 3,16
